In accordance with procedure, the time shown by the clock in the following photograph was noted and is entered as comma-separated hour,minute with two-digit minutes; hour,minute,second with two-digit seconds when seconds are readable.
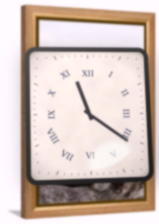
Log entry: 11,21
